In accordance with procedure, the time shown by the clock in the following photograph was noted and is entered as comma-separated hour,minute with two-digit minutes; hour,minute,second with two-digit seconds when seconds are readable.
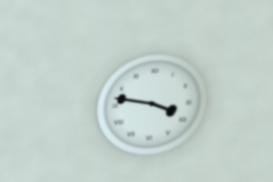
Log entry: 3,47
